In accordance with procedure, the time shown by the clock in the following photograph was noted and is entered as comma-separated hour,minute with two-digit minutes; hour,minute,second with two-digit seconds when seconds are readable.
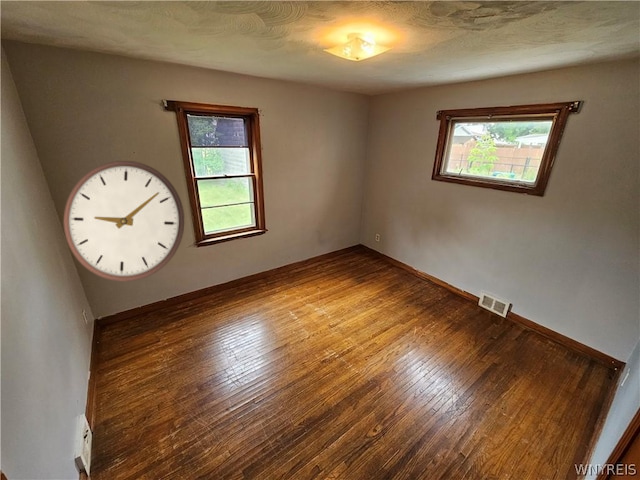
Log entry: 9,08
